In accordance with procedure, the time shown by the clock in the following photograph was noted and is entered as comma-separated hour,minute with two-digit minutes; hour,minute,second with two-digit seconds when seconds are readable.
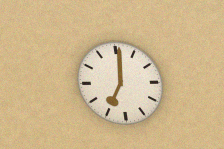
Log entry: 7,01
